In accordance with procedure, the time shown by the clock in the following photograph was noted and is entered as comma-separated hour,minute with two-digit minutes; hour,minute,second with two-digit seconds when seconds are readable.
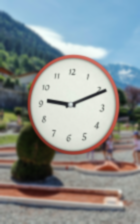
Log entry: 9,11
